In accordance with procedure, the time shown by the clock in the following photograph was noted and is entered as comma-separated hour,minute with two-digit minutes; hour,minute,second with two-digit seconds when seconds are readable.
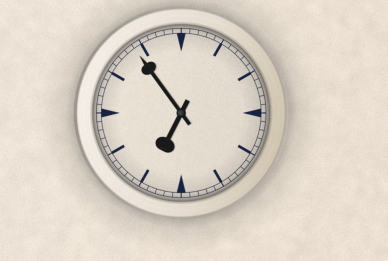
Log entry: 6,54
